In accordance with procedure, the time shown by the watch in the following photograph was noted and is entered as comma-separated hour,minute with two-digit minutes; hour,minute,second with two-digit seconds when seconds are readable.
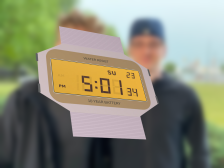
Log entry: 5,01,34
